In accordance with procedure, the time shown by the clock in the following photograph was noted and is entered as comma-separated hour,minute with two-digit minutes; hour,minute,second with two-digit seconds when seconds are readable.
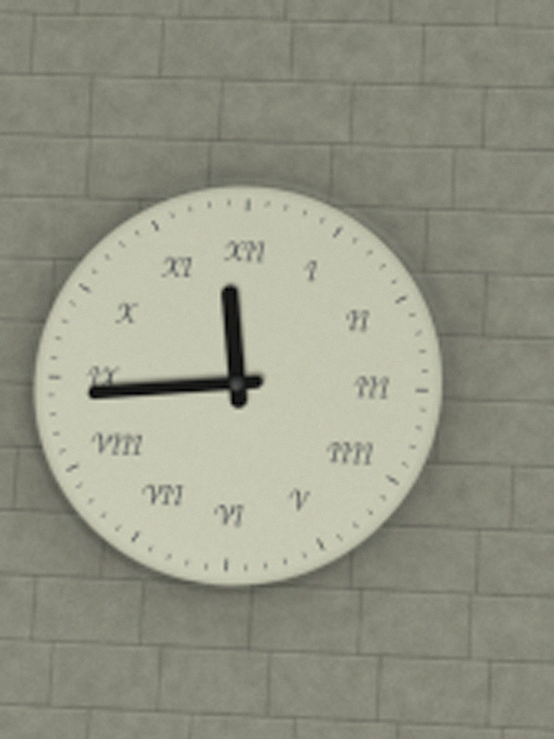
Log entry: 11,44
